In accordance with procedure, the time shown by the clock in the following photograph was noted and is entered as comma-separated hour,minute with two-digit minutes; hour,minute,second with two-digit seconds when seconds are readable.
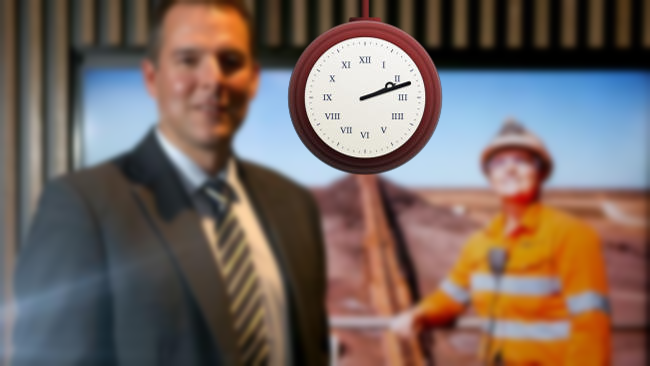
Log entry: 2,12
